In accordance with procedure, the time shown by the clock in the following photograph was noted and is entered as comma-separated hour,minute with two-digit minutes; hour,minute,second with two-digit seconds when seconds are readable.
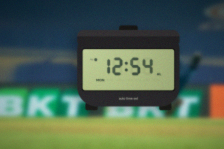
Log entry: 12,54
